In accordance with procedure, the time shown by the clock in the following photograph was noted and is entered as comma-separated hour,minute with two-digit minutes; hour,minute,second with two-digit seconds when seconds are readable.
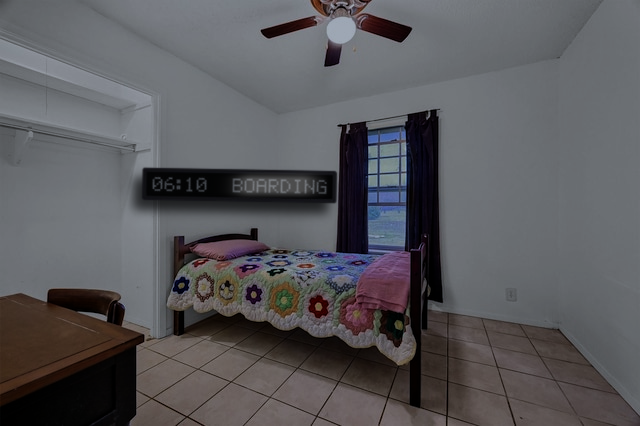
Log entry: 6,10
